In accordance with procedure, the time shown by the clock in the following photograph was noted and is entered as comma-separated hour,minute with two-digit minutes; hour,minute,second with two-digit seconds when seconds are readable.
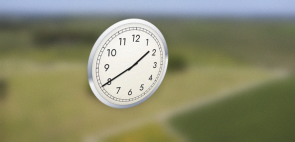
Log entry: 1,40
